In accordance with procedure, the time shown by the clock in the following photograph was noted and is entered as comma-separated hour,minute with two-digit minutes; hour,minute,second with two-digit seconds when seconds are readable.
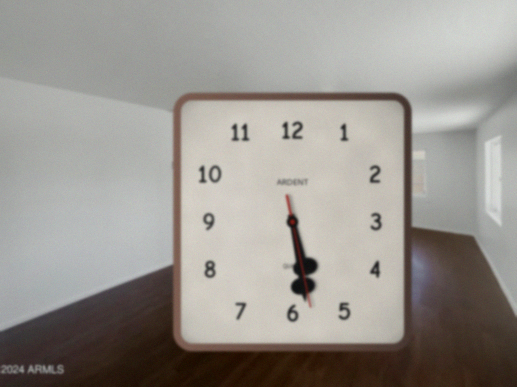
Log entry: 5,28,28
